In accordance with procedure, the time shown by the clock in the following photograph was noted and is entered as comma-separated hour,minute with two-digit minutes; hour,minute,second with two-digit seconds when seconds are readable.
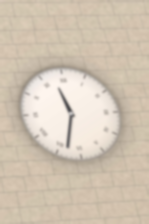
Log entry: 11,33
